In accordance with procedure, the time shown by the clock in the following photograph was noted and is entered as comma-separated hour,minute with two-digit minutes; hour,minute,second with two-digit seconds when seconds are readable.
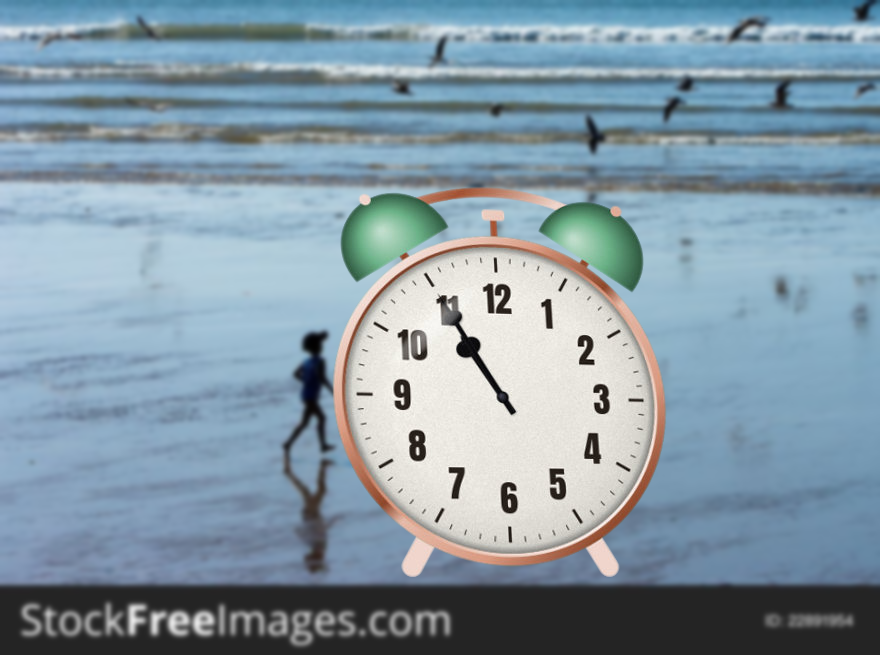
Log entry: 10,55
